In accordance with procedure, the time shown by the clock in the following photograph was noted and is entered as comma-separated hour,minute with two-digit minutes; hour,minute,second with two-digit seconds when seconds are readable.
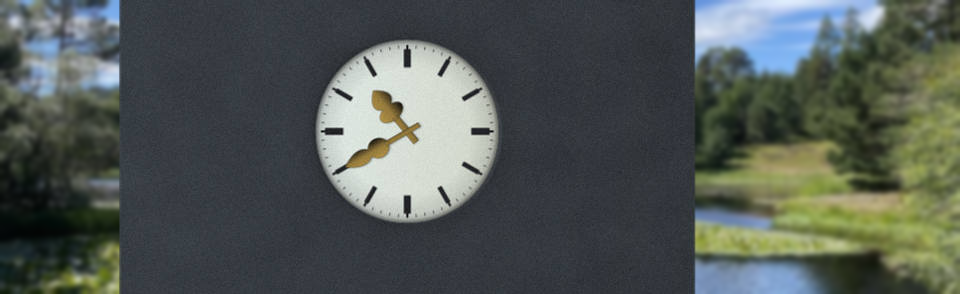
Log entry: 10,40
